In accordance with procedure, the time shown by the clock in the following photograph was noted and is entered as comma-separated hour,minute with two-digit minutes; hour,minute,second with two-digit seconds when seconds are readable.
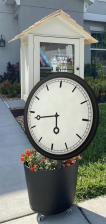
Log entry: 5,43
